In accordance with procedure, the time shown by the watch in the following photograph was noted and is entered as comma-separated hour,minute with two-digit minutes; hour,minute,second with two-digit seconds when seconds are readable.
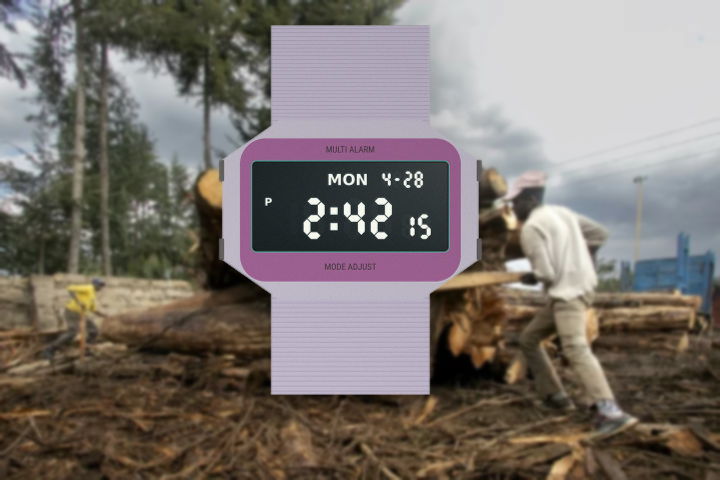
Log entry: 2,42,15
